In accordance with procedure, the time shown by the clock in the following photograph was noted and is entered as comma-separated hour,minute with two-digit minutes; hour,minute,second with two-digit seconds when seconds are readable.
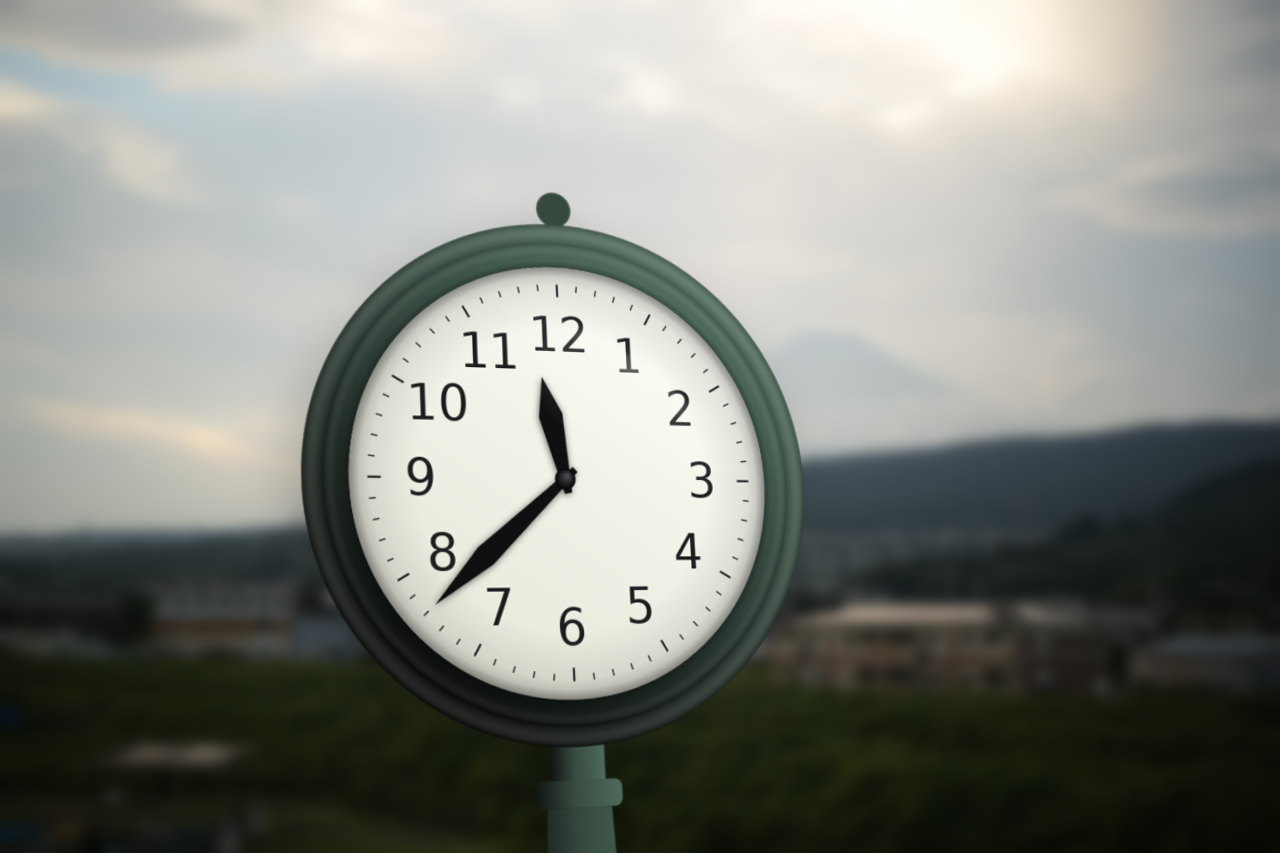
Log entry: 11,38
